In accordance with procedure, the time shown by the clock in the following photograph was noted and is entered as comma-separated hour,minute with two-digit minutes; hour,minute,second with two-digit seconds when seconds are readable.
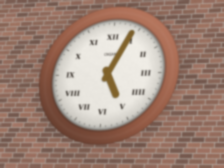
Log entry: 5,04
